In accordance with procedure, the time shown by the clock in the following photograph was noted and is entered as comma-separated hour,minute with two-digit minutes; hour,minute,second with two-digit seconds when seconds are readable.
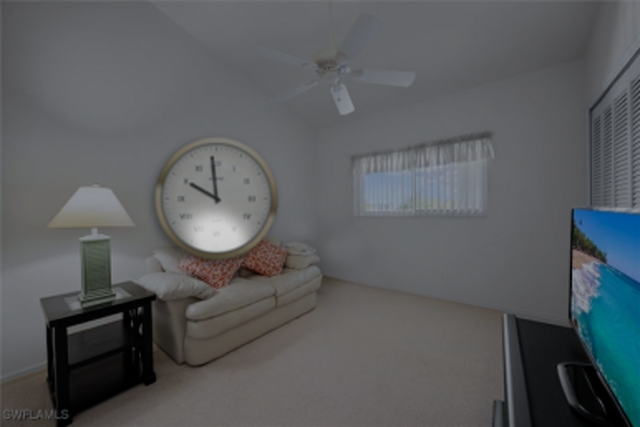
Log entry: 9,59
